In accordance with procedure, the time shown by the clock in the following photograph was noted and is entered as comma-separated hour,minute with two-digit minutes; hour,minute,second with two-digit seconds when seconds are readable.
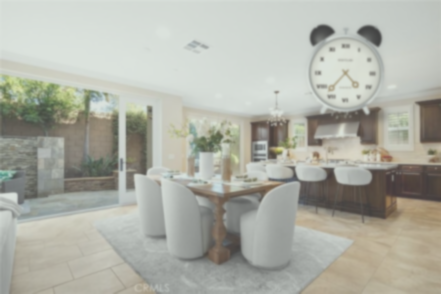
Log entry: 4,37
